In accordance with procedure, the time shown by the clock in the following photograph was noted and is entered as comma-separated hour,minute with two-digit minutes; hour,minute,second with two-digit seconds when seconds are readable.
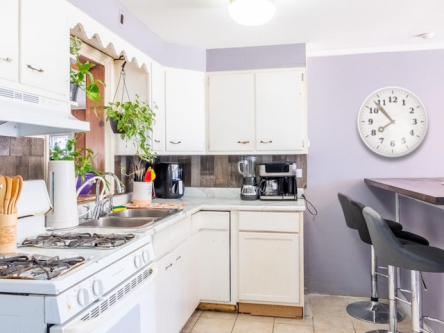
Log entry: 7,53
